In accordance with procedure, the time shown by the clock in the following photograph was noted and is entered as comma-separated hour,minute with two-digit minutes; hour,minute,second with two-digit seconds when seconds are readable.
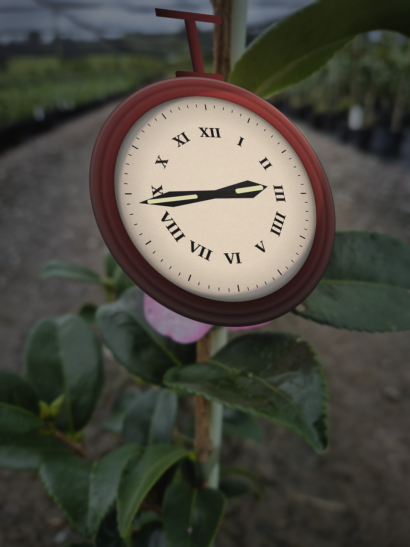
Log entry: 2,44
